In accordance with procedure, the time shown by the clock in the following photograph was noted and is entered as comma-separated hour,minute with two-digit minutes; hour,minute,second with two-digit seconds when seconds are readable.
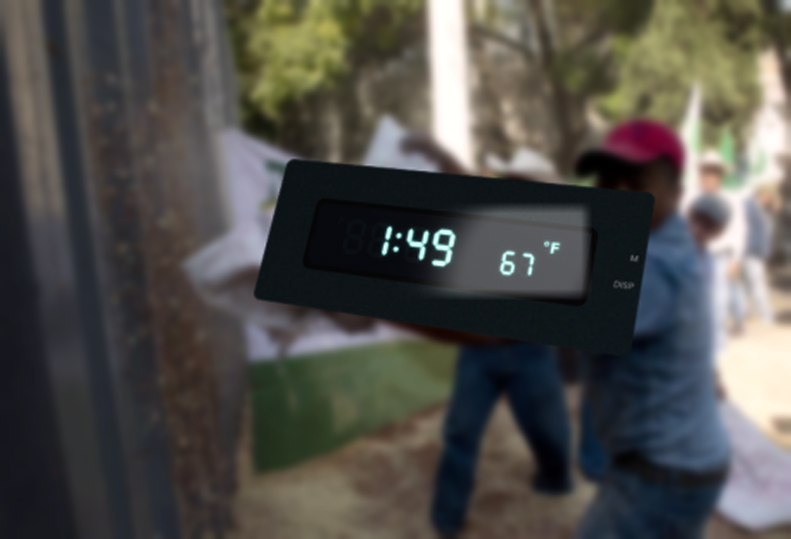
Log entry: 1,49
